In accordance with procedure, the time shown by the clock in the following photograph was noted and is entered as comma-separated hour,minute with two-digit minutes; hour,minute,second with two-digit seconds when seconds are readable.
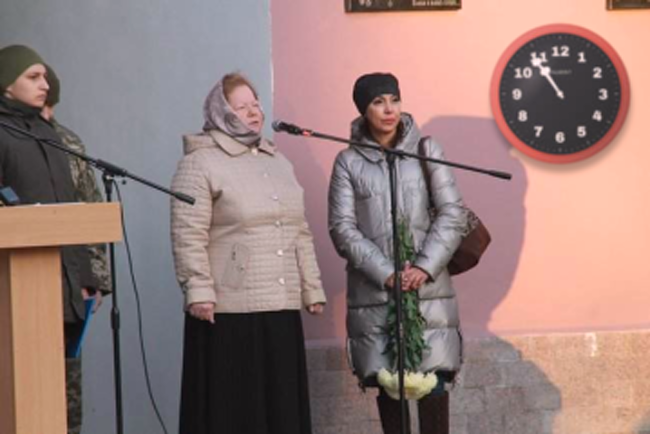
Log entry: 10,54
